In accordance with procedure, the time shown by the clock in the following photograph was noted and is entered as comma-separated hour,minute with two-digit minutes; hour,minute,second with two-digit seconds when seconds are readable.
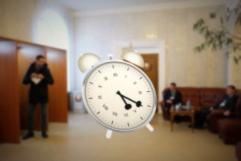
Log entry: 5,21
